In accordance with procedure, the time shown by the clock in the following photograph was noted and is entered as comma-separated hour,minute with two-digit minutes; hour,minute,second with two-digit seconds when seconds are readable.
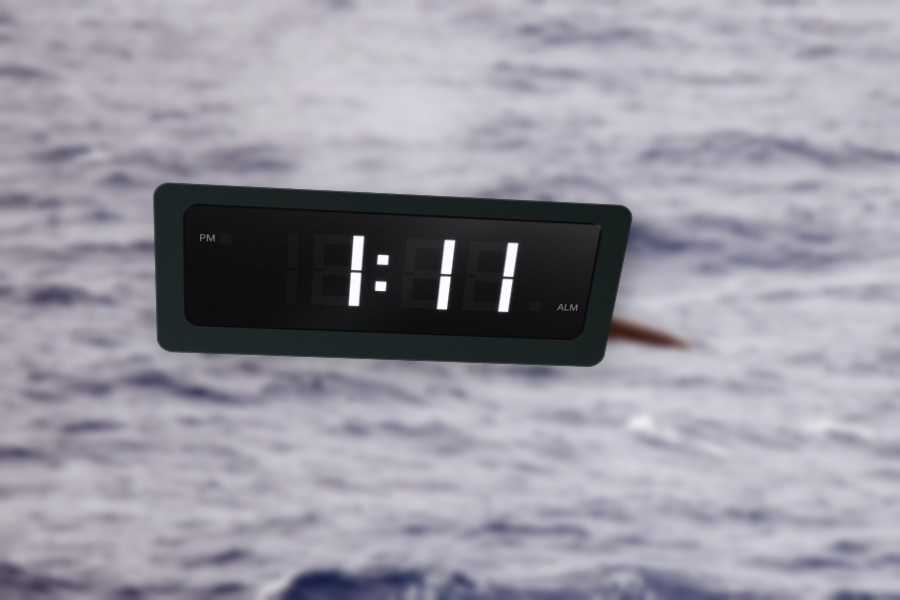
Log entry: 1,11
